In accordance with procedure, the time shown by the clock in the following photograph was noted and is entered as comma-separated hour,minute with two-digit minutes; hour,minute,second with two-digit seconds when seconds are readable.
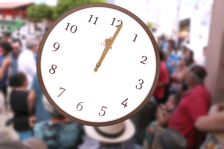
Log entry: 12,01
